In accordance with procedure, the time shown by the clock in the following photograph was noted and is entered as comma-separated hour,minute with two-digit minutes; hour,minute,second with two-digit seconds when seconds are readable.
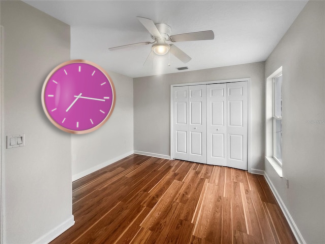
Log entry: 7,16
